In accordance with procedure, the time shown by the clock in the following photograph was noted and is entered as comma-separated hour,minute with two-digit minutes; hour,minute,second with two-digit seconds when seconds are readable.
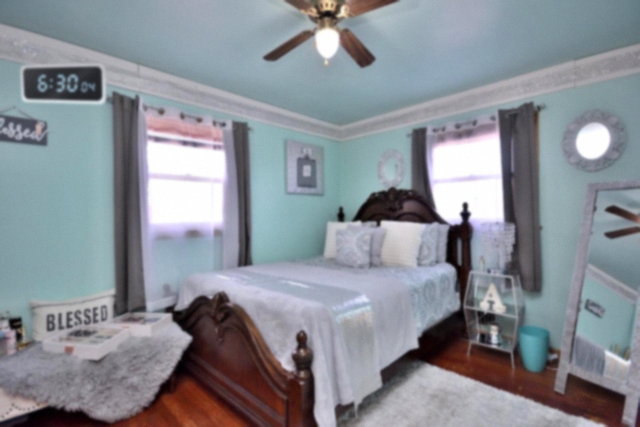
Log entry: 6,30
